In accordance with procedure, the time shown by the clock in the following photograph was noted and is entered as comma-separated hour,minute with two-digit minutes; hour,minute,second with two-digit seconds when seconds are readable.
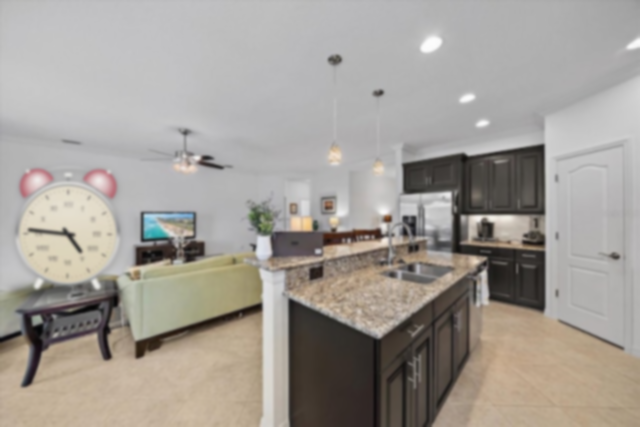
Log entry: 4,46
